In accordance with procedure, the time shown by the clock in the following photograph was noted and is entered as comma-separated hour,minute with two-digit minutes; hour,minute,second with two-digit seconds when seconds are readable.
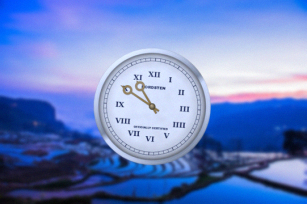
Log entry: 10,50
